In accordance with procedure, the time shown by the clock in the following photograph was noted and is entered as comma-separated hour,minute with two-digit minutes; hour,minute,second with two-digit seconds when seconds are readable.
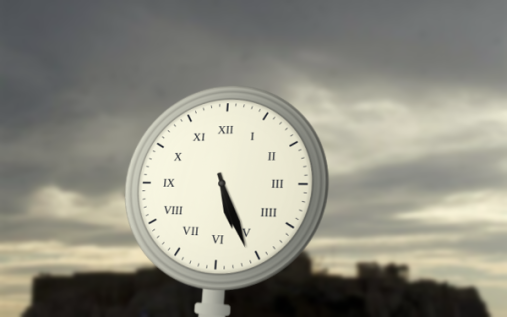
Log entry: 5,26
